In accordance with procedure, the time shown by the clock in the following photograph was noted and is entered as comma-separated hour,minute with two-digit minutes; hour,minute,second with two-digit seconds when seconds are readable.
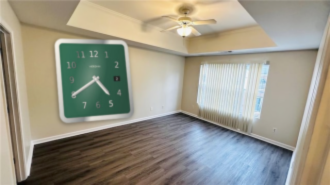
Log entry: 4,40
